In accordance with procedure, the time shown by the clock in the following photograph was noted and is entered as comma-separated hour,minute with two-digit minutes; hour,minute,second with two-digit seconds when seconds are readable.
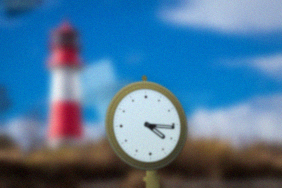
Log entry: 4,16
